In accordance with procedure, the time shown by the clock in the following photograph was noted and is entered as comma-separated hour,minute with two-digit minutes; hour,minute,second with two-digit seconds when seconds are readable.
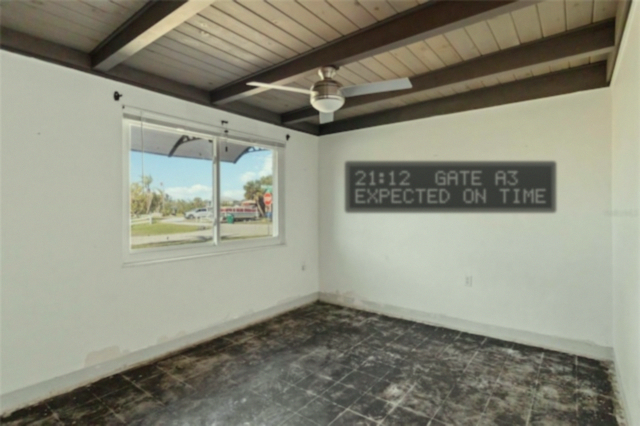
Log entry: 21,12
